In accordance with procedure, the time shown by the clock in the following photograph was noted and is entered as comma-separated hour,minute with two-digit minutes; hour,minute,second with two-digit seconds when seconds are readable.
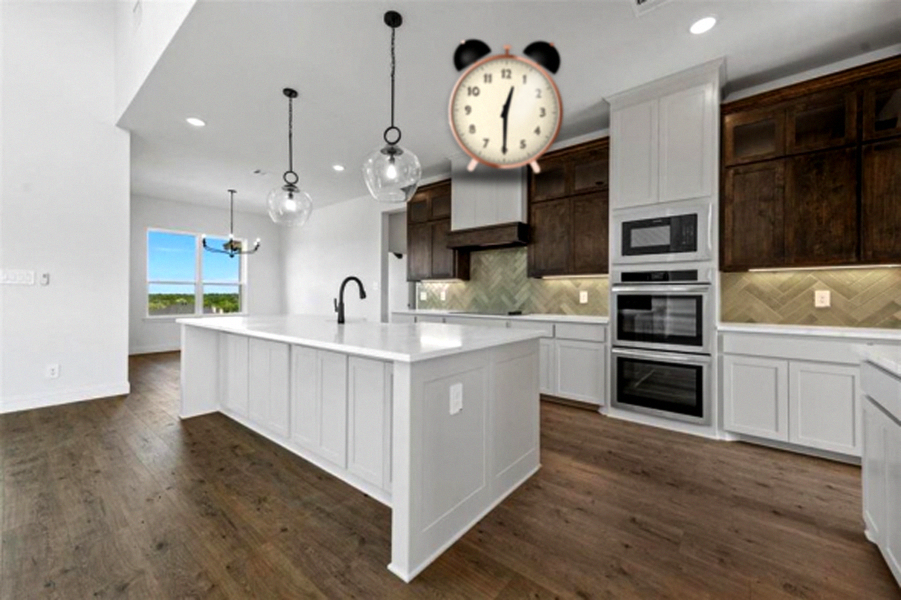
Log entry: 12,30
